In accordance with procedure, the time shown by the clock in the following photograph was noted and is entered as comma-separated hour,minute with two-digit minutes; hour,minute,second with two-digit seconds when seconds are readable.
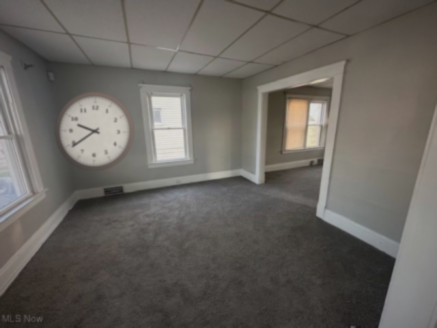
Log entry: 9,39
